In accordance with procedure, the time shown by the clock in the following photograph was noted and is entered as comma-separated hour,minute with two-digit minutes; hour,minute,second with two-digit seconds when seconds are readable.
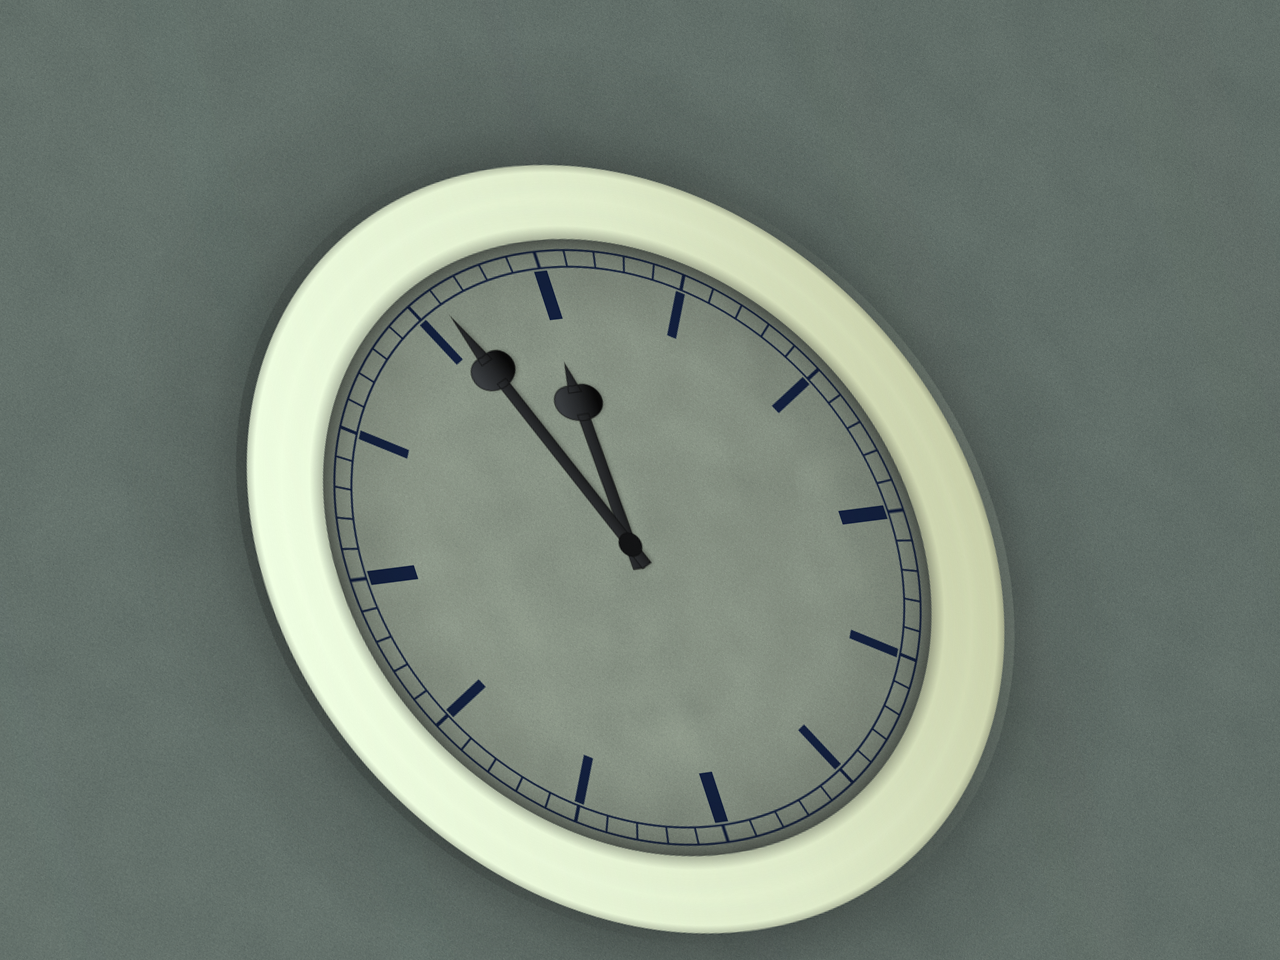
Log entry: 11,56
